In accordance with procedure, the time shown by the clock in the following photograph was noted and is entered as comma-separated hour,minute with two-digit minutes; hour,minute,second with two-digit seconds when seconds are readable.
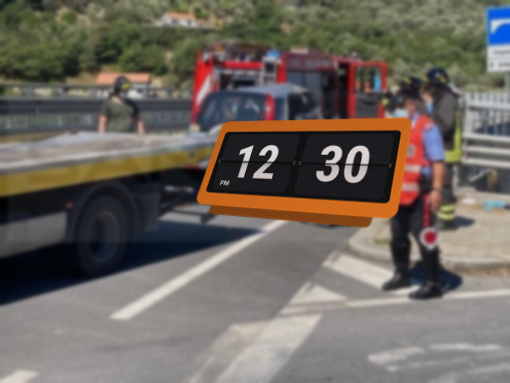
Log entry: 12,30
